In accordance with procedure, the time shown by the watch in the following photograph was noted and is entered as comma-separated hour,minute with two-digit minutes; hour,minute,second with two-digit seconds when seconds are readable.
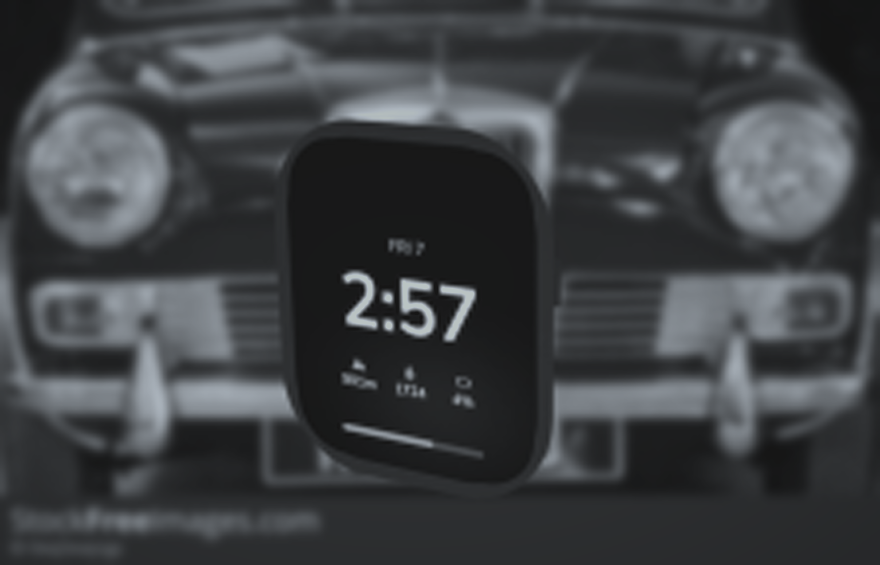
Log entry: 2,57
